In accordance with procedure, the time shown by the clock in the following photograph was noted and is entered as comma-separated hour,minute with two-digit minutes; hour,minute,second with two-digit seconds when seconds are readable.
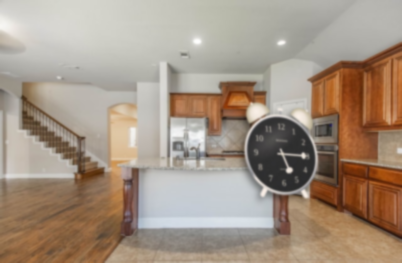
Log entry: 5,15
